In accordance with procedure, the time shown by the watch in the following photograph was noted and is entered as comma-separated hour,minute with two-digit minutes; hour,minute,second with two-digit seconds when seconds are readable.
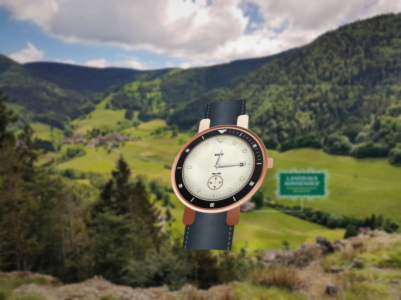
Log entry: 12,15
